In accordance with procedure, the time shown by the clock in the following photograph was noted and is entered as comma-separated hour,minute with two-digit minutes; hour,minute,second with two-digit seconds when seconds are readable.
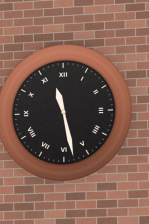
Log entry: 11,28
